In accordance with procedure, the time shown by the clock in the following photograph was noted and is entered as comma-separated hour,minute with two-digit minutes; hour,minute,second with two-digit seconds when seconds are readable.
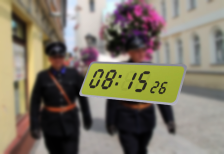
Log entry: 8,15,26
